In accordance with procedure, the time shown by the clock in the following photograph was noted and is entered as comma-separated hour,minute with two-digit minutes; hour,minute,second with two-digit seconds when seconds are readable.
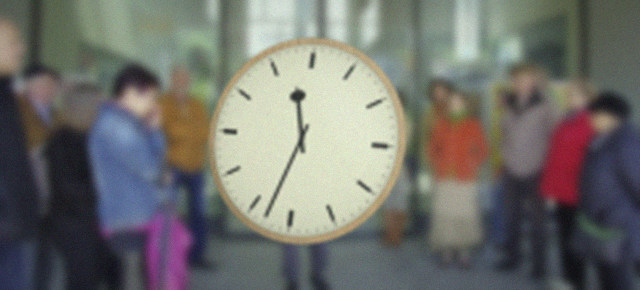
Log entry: 11,33
